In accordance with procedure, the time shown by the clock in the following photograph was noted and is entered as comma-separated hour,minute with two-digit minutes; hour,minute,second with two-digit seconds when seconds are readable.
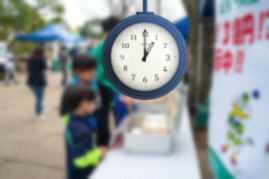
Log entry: 1,00
